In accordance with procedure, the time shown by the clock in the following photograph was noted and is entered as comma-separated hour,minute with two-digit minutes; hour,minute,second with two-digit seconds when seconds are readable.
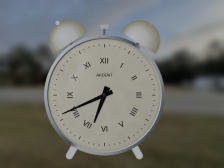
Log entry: 6,41
